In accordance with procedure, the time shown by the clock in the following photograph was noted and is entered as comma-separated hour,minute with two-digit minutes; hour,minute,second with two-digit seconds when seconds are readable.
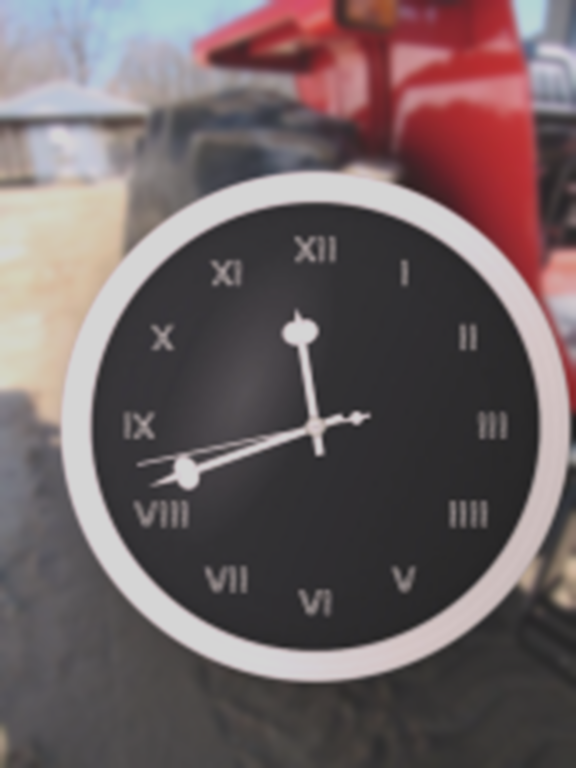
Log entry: 11,41,43
